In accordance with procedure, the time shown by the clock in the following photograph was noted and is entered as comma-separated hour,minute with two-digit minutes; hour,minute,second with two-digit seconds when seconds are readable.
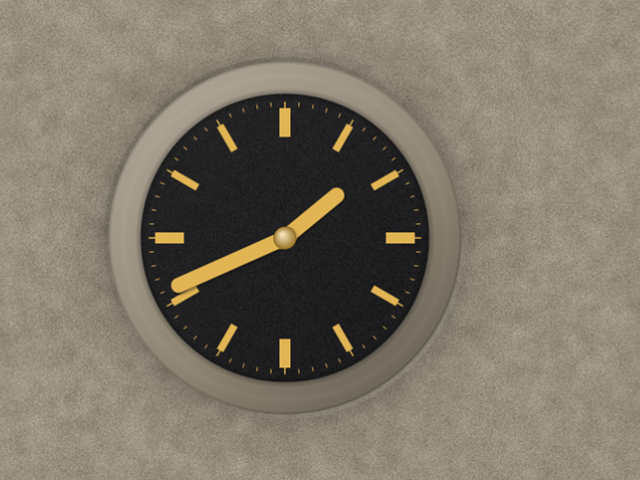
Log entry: 1,41
